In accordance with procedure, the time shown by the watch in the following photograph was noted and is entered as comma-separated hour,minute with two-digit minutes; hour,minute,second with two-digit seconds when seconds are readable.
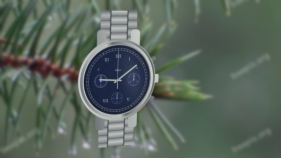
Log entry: 9,09
